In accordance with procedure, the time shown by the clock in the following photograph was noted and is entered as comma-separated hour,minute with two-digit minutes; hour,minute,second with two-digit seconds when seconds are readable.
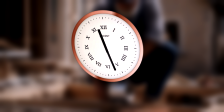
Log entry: 11,27
